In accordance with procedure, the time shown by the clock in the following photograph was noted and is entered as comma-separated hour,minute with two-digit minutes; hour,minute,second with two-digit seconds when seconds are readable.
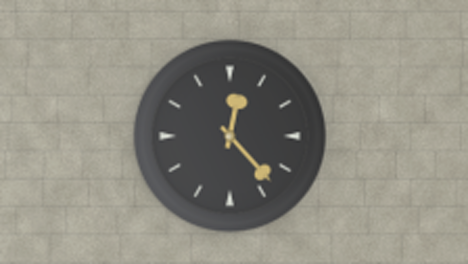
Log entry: 12,23
